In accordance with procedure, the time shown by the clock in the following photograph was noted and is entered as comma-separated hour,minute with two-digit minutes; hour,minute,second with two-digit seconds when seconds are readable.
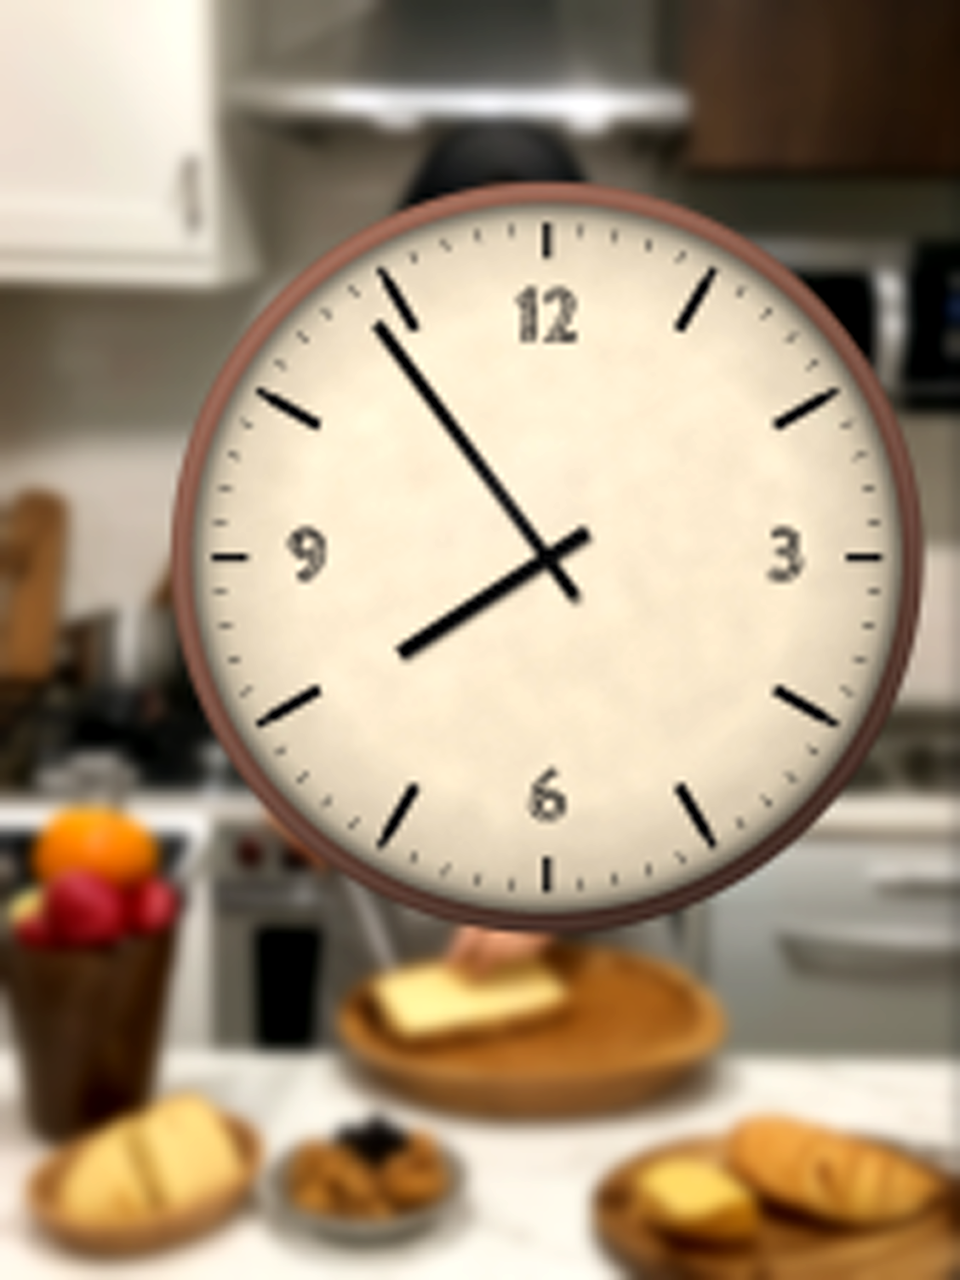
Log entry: 7,54
